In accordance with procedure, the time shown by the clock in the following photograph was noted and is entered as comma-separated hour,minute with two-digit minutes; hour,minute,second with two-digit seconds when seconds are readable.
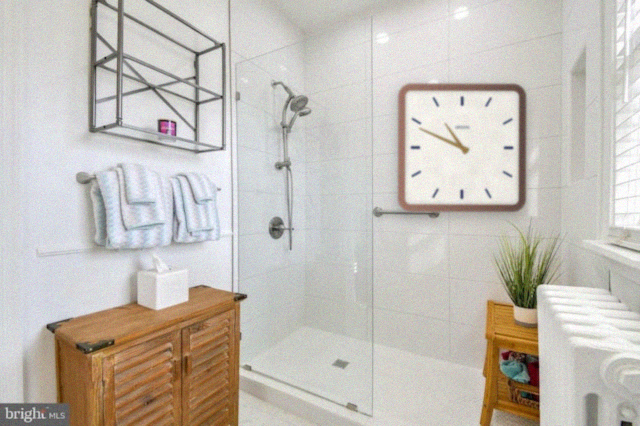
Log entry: 10,49
